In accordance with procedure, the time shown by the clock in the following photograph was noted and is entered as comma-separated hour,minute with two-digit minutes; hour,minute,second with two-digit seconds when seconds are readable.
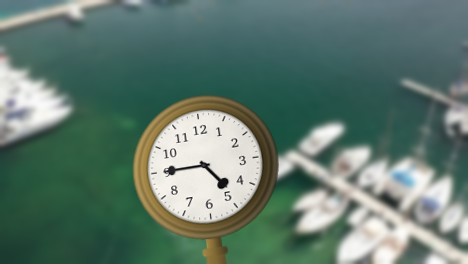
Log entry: 4,45
